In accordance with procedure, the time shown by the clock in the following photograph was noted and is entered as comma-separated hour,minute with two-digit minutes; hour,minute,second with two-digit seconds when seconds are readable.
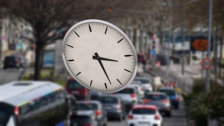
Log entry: 3,28
